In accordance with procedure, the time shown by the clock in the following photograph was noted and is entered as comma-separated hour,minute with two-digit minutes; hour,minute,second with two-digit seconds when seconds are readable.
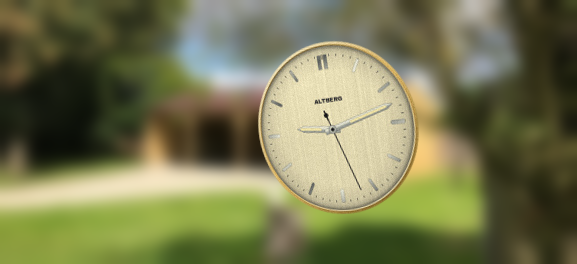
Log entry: 9,12,27
